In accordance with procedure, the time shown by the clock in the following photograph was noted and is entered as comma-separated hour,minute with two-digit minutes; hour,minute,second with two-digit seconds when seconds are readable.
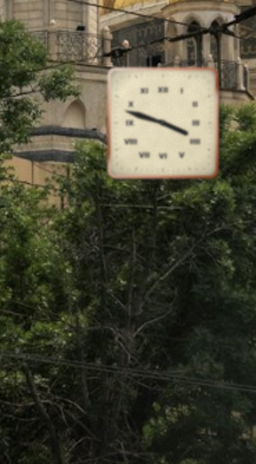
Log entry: 3,48
